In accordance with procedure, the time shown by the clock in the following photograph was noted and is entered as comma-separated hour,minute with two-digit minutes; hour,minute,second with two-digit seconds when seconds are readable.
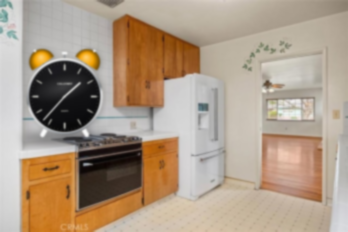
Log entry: 1,37
